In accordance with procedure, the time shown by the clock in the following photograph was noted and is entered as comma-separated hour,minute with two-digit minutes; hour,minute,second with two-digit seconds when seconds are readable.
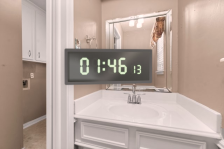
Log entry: 1,46,13
